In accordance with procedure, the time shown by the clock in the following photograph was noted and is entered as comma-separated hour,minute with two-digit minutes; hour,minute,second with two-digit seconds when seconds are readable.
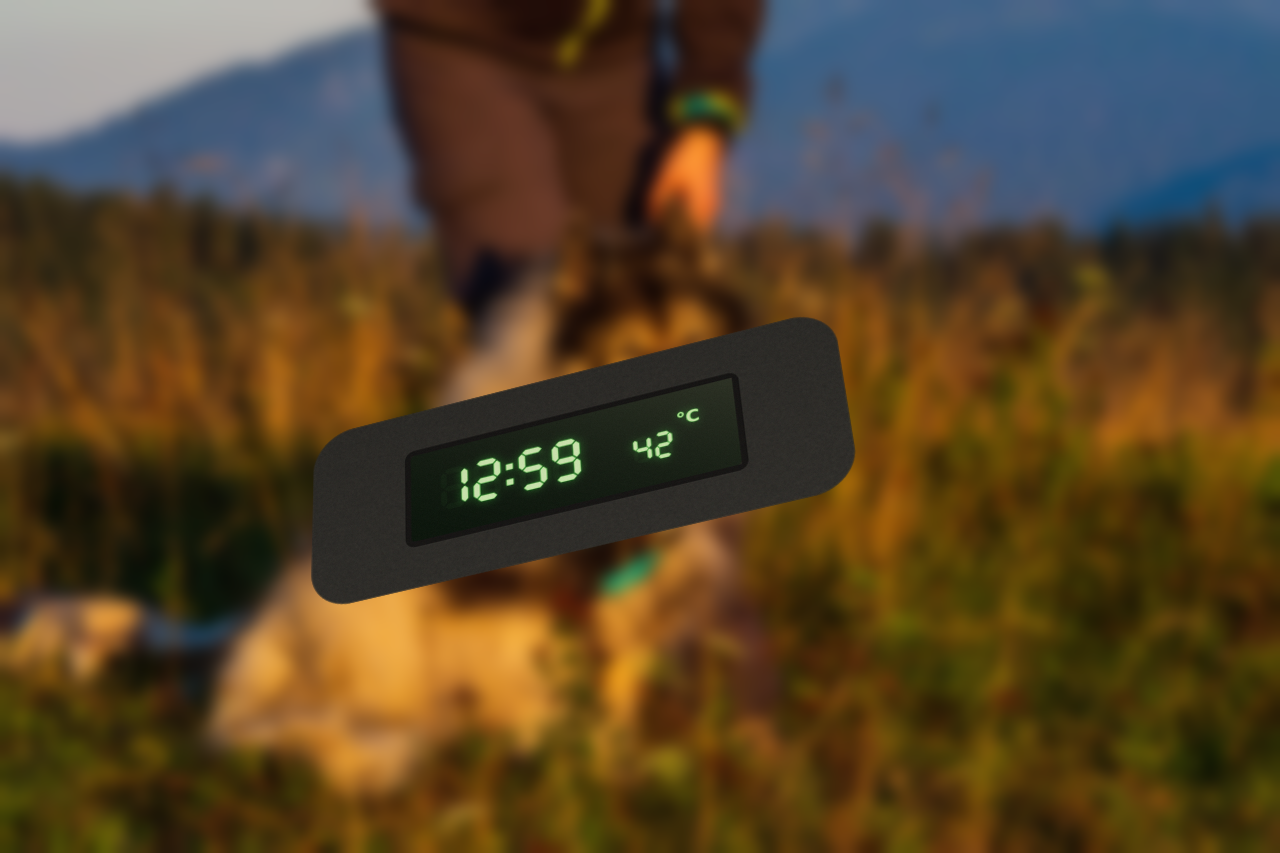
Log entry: 12,59
